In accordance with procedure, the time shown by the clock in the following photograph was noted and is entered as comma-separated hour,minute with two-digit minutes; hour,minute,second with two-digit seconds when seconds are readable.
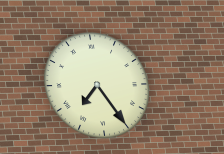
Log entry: 7,25
